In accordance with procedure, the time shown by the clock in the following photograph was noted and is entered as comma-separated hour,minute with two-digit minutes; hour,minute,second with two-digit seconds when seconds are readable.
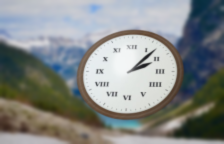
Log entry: 2,07
